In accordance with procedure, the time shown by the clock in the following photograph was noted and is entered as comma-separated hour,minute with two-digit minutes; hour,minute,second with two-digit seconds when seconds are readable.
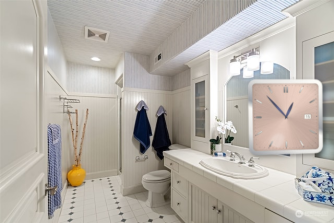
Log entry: 12,53
